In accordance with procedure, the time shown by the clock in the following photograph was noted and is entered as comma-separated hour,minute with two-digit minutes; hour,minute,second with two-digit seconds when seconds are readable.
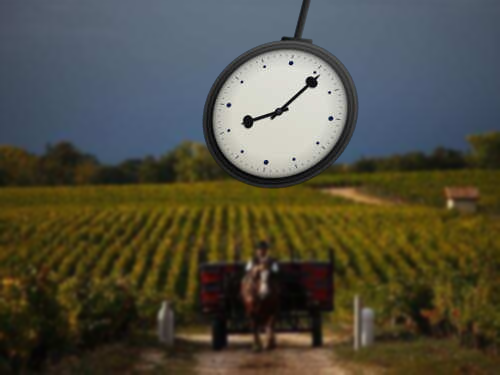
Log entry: 8,06
